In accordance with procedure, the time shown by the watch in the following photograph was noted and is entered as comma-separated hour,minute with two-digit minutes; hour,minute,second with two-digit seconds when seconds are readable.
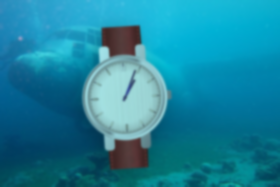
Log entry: 1,04
